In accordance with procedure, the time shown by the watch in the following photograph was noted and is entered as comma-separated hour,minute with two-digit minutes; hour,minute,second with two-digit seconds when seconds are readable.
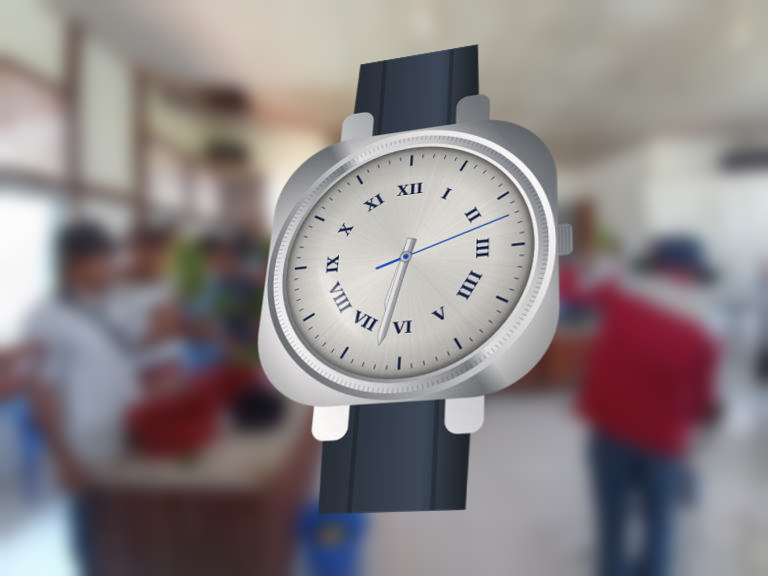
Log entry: 6,32,12
